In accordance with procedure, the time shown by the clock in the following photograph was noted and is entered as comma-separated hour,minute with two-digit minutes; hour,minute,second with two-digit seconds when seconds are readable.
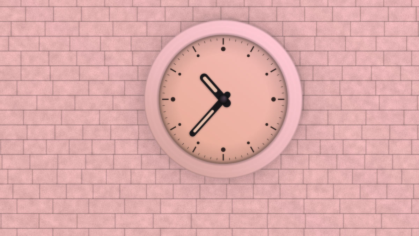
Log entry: 10,37
